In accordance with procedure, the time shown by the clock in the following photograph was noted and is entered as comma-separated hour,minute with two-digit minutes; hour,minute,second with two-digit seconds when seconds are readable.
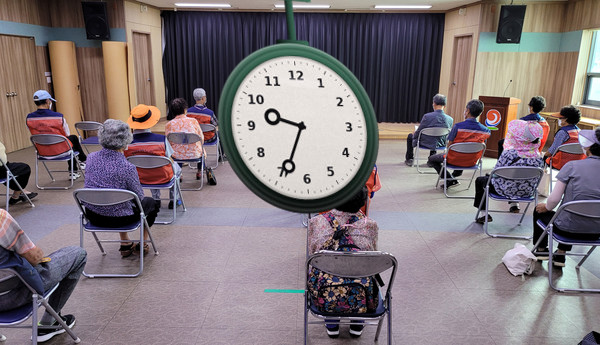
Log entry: 9,34
